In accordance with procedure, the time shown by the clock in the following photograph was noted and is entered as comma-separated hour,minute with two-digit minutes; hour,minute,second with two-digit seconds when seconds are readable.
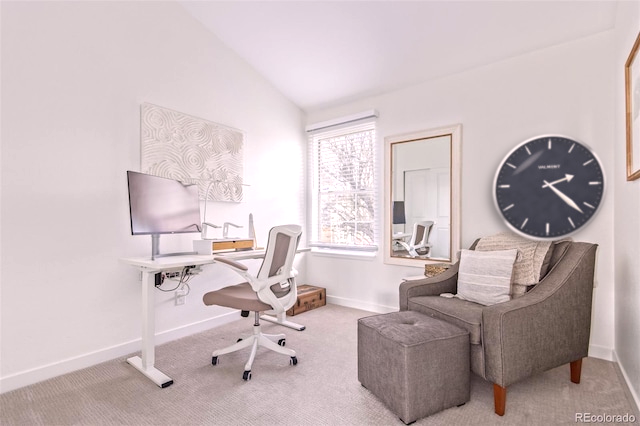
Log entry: 2,22
